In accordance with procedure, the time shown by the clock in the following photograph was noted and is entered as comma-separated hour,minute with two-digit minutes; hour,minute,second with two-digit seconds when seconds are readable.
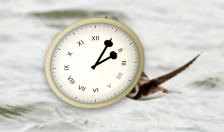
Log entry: 2,05
